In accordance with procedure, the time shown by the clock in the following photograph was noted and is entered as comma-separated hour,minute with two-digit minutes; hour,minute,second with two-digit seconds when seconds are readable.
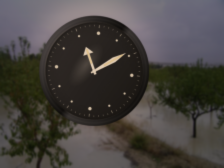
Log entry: 11,09
